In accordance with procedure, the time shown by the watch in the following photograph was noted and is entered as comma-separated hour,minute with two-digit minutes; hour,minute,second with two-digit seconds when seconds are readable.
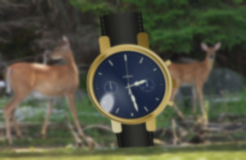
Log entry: 2,28
